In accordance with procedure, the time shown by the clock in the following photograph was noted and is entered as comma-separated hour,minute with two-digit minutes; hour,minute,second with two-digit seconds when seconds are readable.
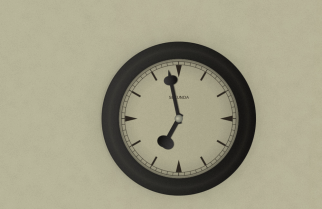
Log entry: 6,58
